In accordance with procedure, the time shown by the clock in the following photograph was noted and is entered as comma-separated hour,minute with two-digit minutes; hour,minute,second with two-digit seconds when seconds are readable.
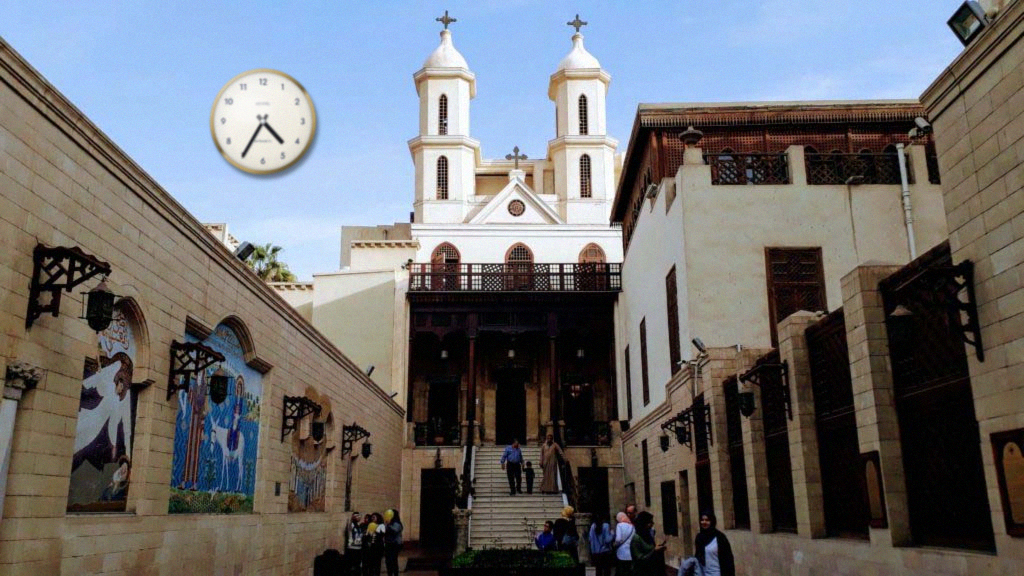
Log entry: 4,35
